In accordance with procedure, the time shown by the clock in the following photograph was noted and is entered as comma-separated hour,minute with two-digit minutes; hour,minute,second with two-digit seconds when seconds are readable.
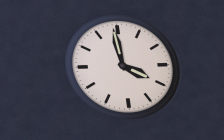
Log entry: 3,59
